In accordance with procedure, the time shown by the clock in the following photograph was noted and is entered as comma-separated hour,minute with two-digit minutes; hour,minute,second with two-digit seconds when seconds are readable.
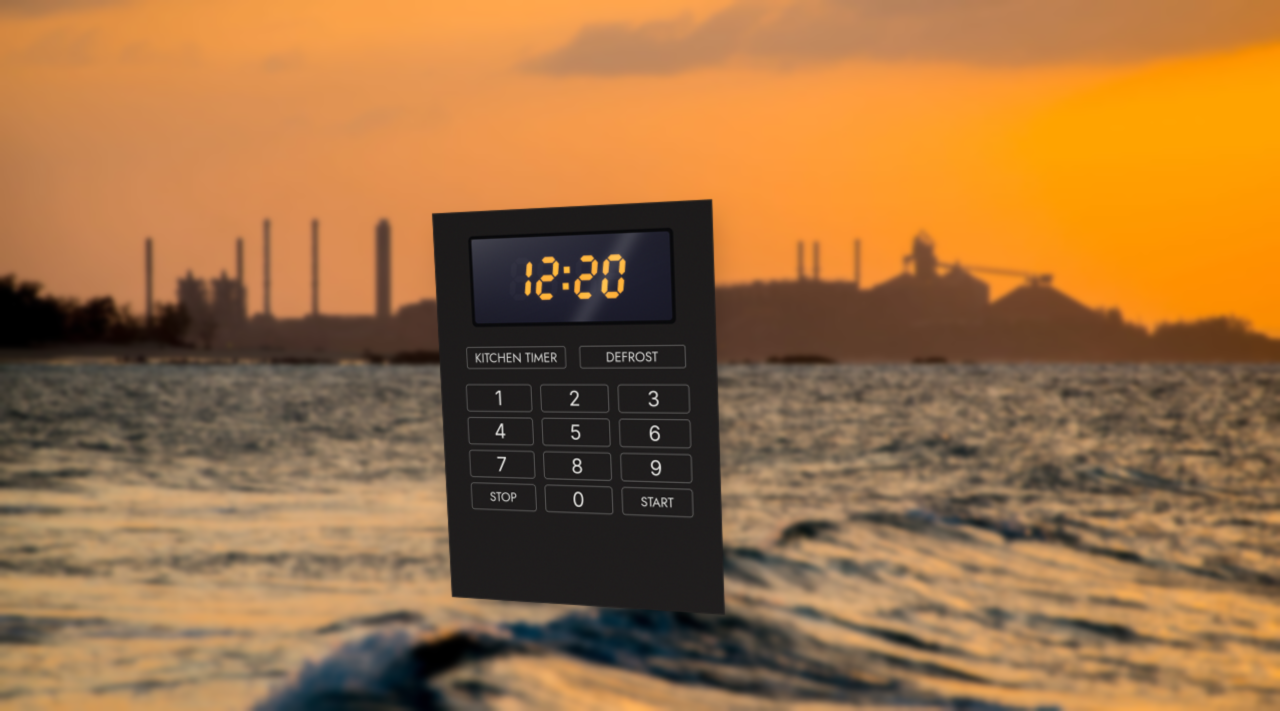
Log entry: 12,20
